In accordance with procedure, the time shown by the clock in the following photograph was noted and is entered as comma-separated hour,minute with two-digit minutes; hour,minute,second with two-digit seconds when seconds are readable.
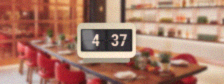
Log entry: 4,37
